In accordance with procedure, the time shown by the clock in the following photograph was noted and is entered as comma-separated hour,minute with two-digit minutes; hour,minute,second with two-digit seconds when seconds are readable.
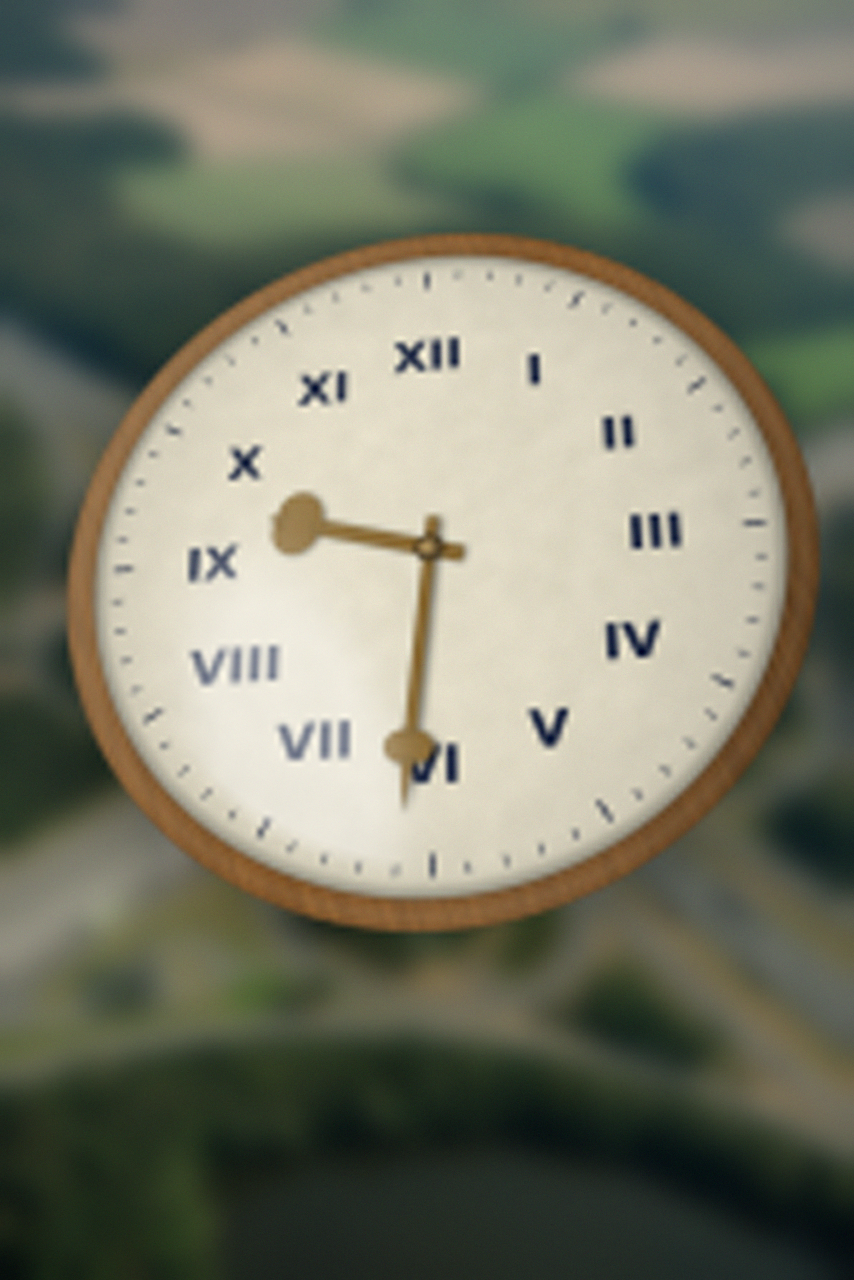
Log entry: 9,31
